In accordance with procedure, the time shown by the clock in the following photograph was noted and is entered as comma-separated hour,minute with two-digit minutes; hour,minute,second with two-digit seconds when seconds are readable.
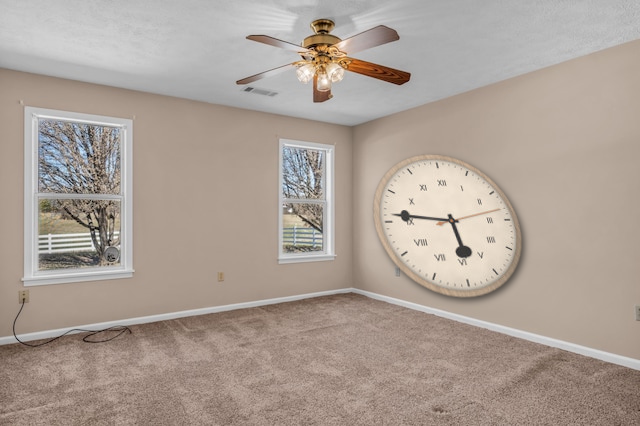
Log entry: 5,46,13
